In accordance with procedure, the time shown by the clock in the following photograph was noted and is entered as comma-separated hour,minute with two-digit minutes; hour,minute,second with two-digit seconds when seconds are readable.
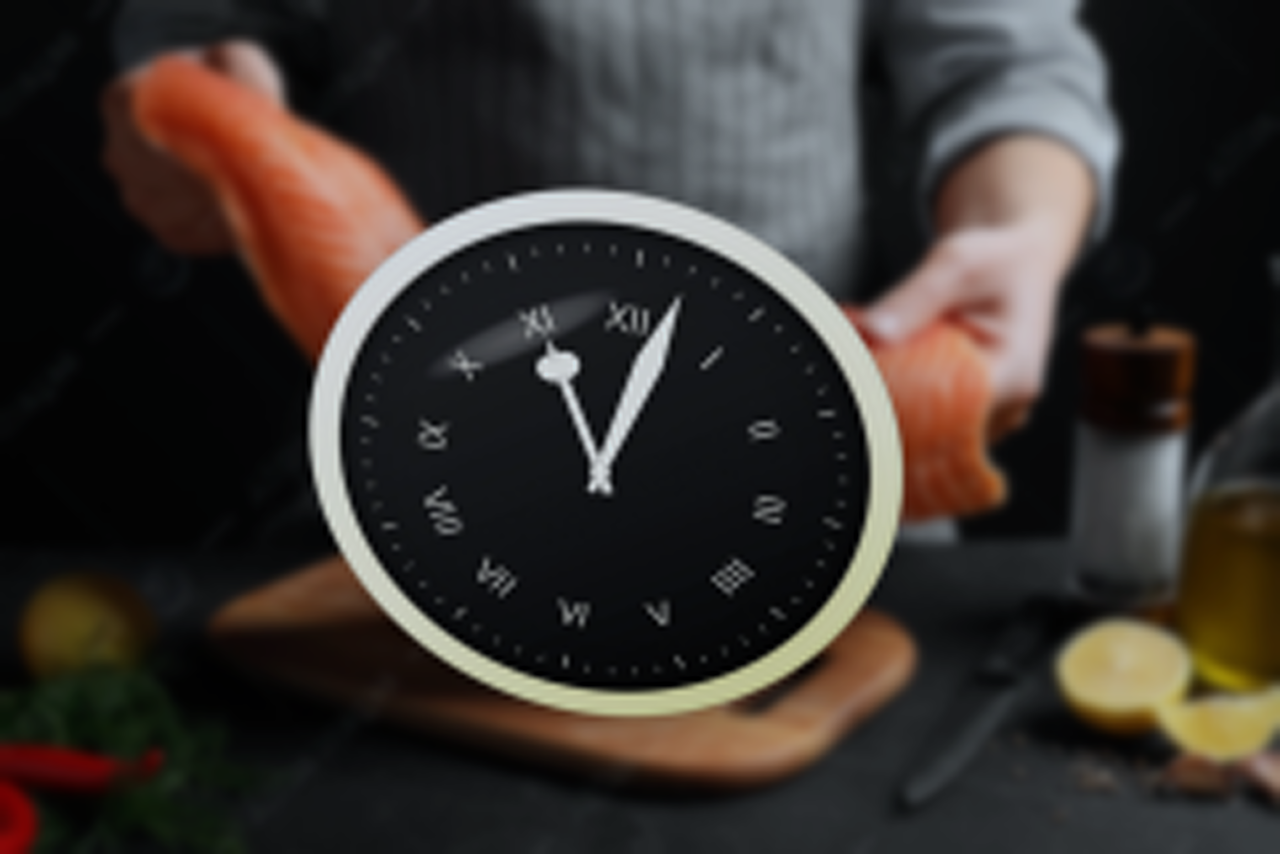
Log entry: 11,02
